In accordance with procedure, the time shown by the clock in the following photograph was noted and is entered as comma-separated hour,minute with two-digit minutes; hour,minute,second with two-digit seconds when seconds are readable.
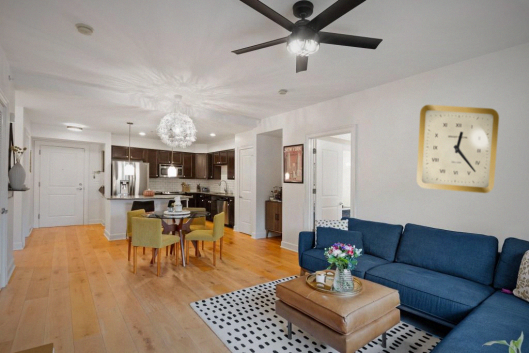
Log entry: 12,23
